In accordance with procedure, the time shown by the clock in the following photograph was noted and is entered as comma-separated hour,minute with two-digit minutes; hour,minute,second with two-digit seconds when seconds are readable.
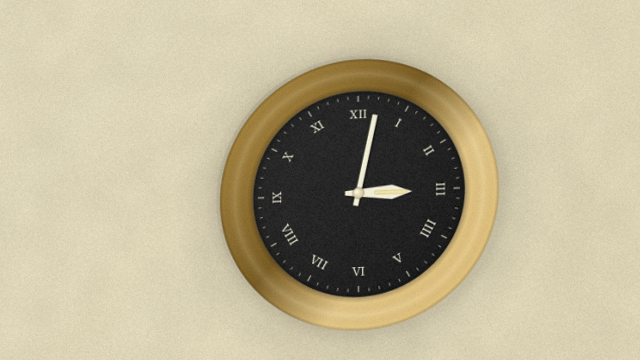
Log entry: 3,02
